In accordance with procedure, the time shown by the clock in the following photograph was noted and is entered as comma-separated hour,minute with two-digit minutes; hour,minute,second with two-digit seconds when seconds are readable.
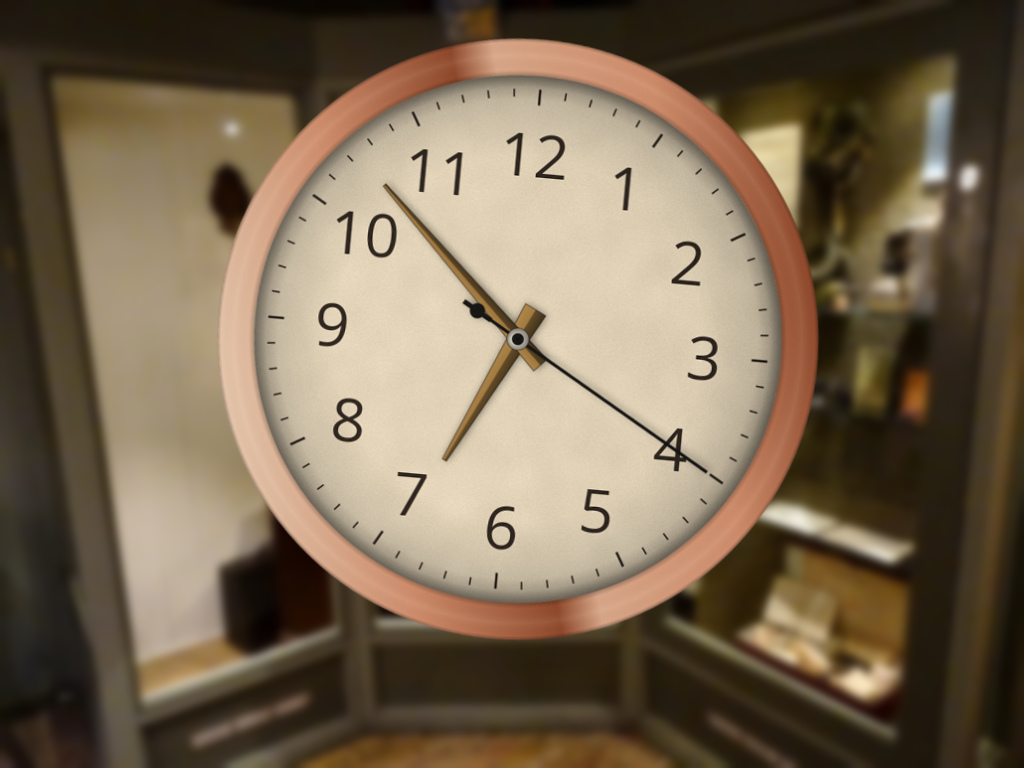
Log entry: 6,52,20
